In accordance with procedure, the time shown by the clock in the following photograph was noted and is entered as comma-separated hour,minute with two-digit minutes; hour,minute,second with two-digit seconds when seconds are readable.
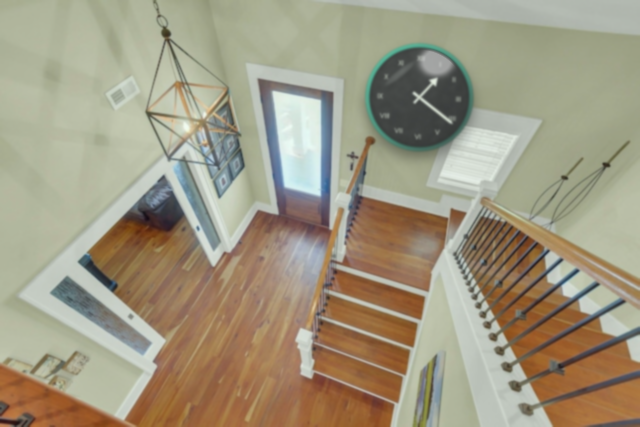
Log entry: 1,21
